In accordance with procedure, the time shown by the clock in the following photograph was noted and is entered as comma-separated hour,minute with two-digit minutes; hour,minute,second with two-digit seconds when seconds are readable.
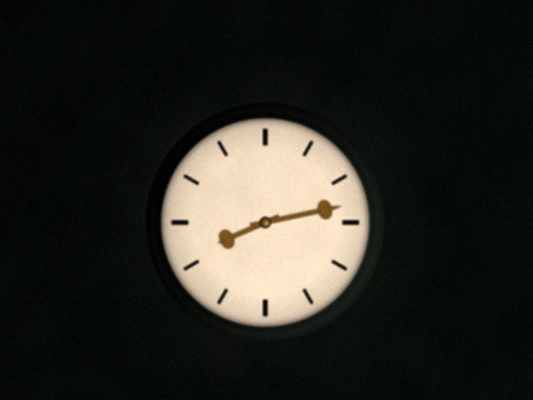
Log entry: 8,13
